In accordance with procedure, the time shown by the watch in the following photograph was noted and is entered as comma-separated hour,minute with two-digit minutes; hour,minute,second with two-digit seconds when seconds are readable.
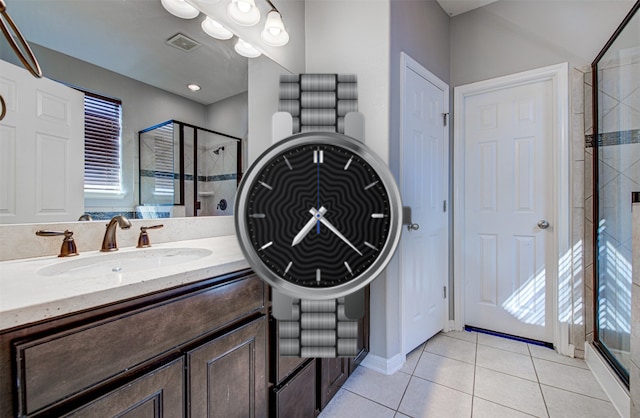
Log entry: 7,22,00
